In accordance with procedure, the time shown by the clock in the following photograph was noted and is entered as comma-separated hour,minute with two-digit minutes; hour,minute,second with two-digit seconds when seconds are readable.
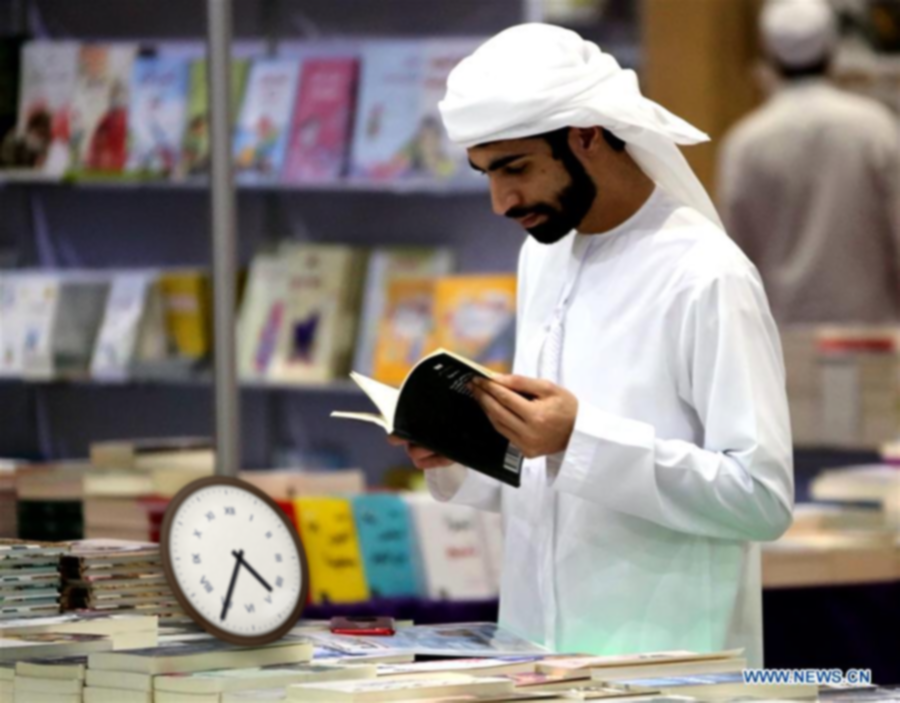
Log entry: 4,35
